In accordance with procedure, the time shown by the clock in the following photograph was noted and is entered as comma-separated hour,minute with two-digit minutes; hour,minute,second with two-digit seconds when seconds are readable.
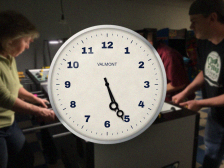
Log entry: 5,26
